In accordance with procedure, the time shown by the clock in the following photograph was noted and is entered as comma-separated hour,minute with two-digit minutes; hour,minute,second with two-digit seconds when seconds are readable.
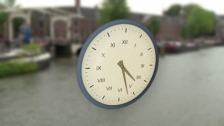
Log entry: 4,27
